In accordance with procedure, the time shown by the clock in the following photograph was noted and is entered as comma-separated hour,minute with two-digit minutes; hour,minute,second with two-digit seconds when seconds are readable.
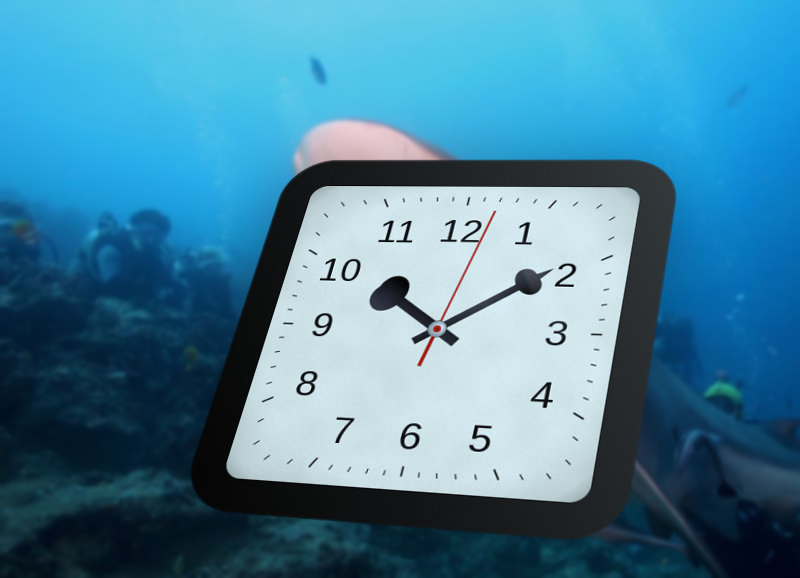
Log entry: 10,09,02
